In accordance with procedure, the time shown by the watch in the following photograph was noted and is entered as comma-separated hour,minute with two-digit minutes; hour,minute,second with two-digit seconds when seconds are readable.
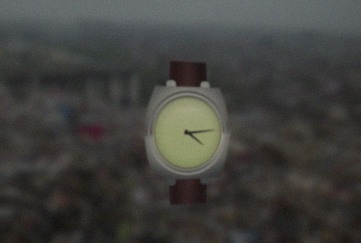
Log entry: 4,14
